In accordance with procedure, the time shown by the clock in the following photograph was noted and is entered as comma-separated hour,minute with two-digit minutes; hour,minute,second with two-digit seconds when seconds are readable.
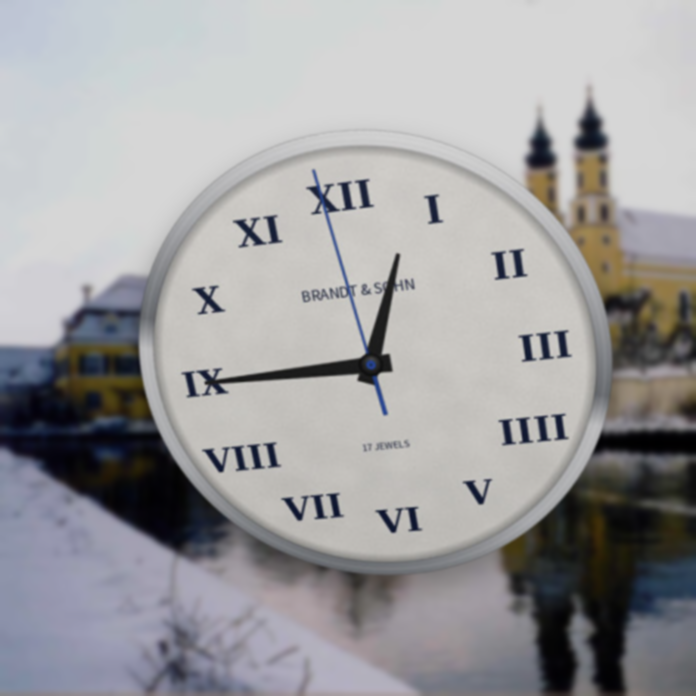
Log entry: 12,44,59
